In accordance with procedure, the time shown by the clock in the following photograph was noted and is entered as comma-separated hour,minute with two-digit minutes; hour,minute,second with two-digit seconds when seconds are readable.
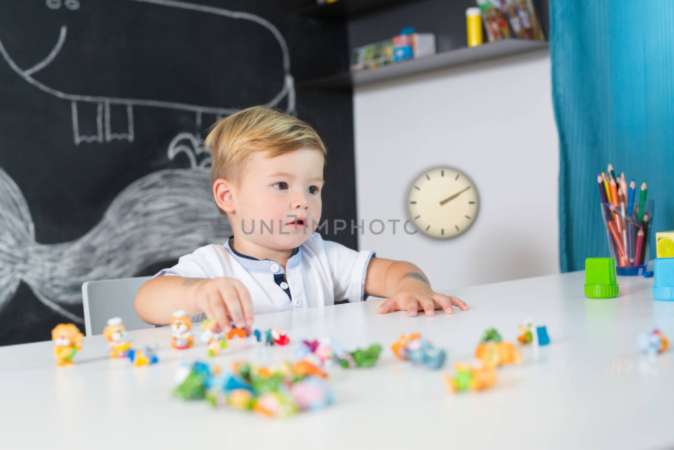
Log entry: 2,10
